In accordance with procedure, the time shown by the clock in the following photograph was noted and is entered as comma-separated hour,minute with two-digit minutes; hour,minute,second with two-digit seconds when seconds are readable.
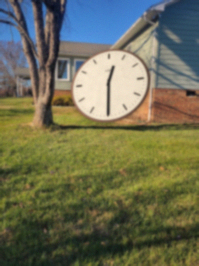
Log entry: 12,30
